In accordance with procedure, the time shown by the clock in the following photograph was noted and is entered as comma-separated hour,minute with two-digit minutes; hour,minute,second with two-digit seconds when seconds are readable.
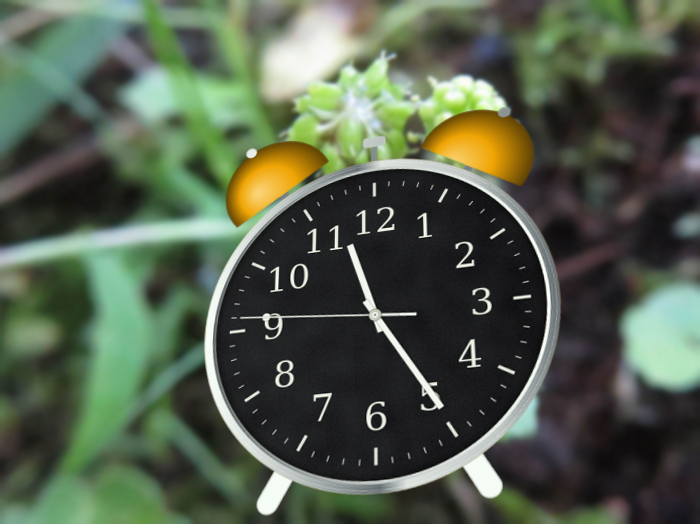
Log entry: 11,24,46
